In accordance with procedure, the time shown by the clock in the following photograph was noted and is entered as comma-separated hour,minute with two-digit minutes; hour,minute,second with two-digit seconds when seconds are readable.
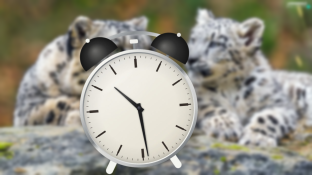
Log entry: 10,29
